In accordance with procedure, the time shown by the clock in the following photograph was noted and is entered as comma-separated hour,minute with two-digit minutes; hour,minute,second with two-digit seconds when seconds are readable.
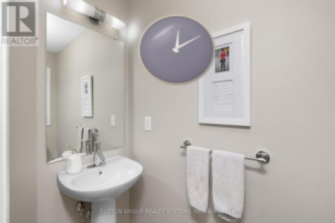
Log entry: 12,10
